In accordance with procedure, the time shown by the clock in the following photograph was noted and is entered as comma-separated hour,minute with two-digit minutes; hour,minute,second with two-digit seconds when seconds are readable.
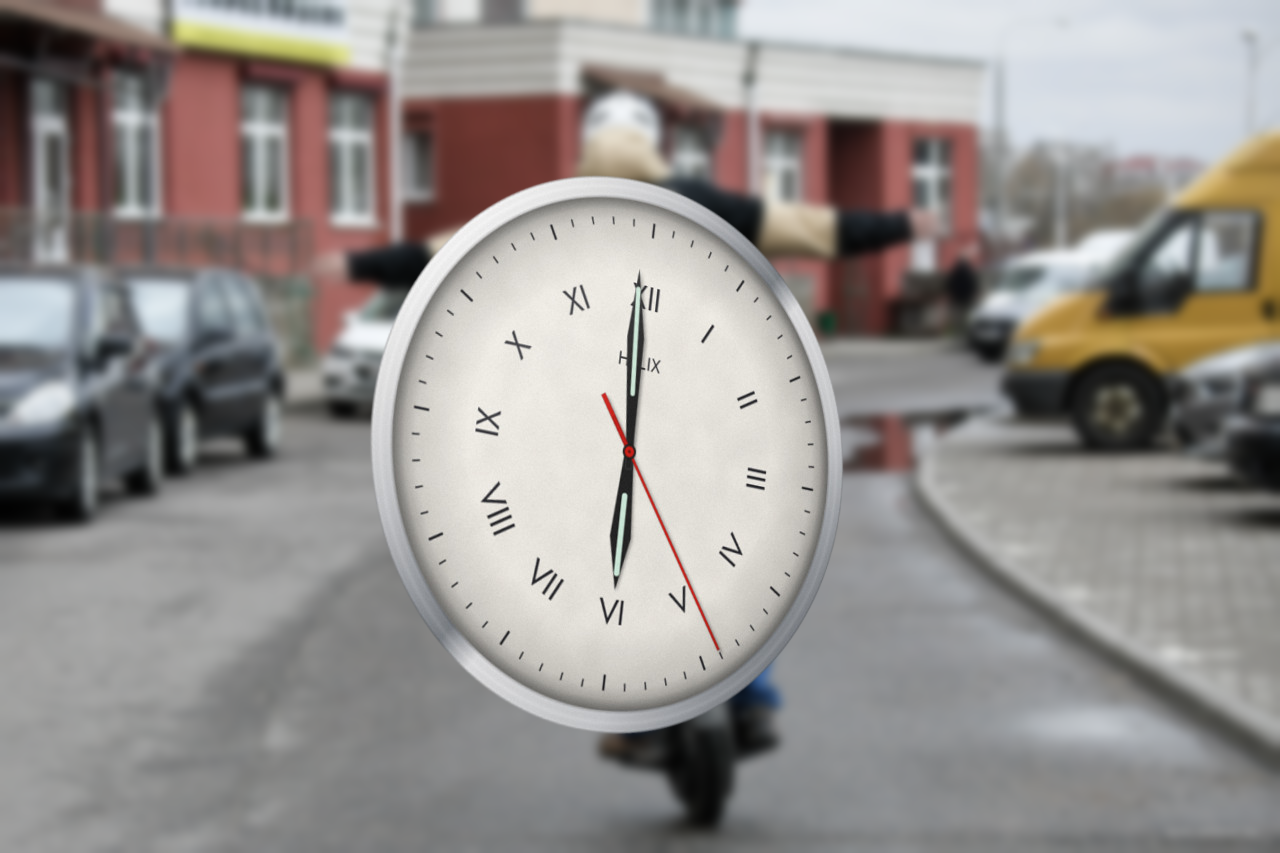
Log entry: 5,59,24
